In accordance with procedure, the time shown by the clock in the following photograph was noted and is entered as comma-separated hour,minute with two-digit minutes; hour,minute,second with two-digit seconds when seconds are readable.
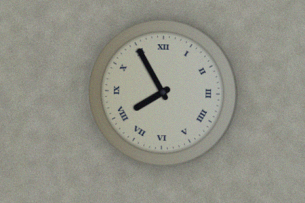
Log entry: 7,55
